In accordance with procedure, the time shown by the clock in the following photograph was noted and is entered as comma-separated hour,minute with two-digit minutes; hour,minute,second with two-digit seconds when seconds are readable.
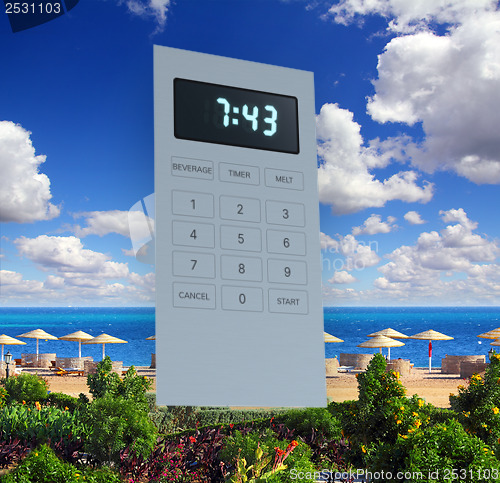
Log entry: 7,43
